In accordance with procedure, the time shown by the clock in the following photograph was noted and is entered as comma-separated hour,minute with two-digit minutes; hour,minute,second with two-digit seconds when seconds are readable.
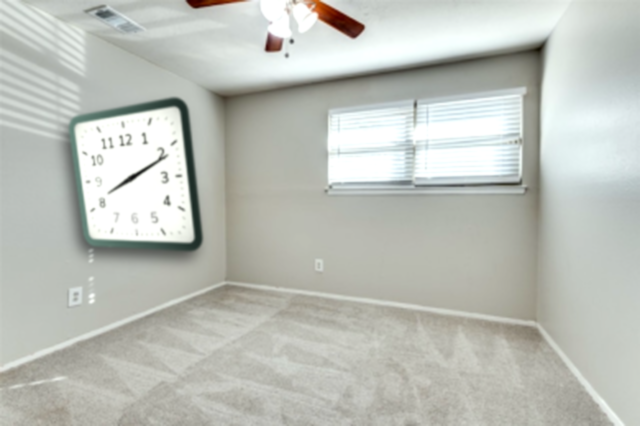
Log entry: 8,11
